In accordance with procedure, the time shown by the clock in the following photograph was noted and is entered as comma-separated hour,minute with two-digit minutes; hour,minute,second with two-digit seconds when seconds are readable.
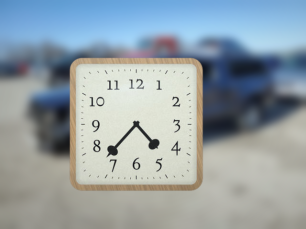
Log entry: 4,37
